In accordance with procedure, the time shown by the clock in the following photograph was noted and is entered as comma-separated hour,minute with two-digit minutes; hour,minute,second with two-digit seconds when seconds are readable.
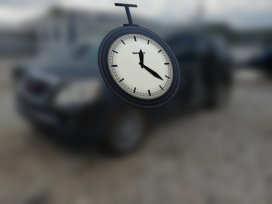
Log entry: 12,22
